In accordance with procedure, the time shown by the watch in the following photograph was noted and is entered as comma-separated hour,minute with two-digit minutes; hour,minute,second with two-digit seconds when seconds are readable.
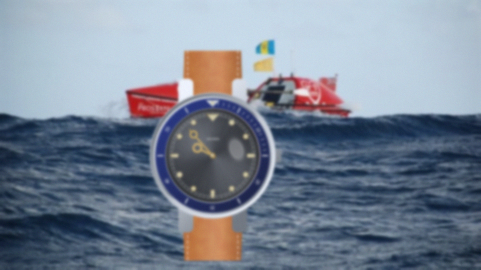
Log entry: 9,53
